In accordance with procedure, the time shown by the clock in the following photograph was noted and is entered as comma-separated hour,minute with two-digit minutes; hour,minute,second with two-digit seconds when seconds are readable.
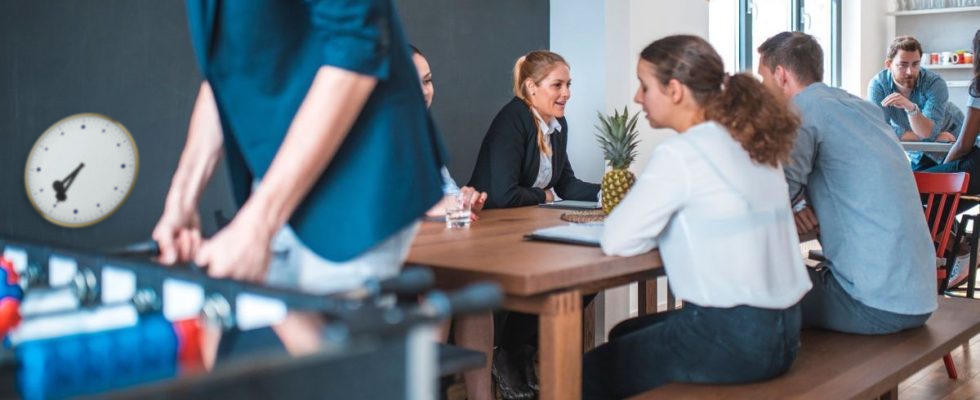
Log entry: 7,35
